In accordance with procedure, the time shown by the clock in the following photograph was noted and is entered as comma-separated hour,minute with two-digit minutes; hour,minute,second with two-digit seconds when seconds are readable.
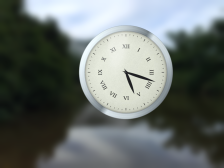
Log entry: 5,18
